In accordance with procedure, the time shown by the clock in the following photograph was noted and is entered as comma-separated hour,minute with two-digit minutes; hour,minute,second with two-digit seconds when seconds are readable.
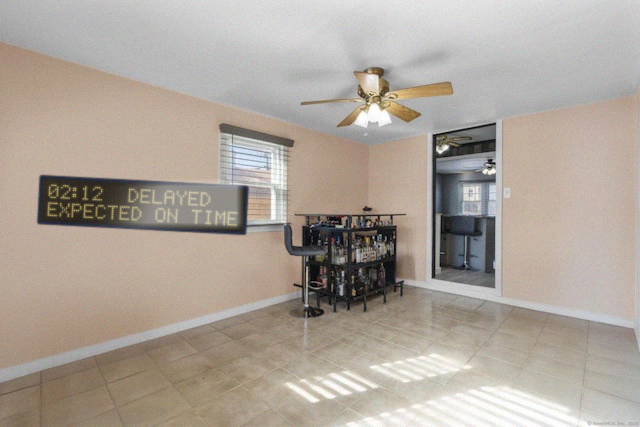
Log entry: 2,12
